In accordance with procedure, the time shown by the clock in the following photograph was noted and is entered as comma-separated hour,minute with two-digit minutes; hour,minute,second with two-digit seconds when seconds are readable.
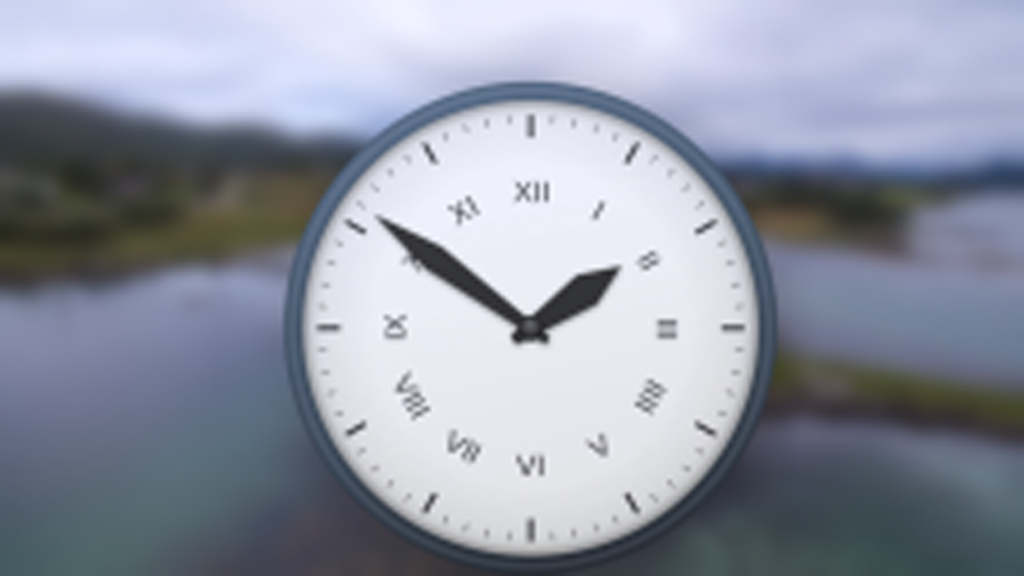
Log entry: 1,51
